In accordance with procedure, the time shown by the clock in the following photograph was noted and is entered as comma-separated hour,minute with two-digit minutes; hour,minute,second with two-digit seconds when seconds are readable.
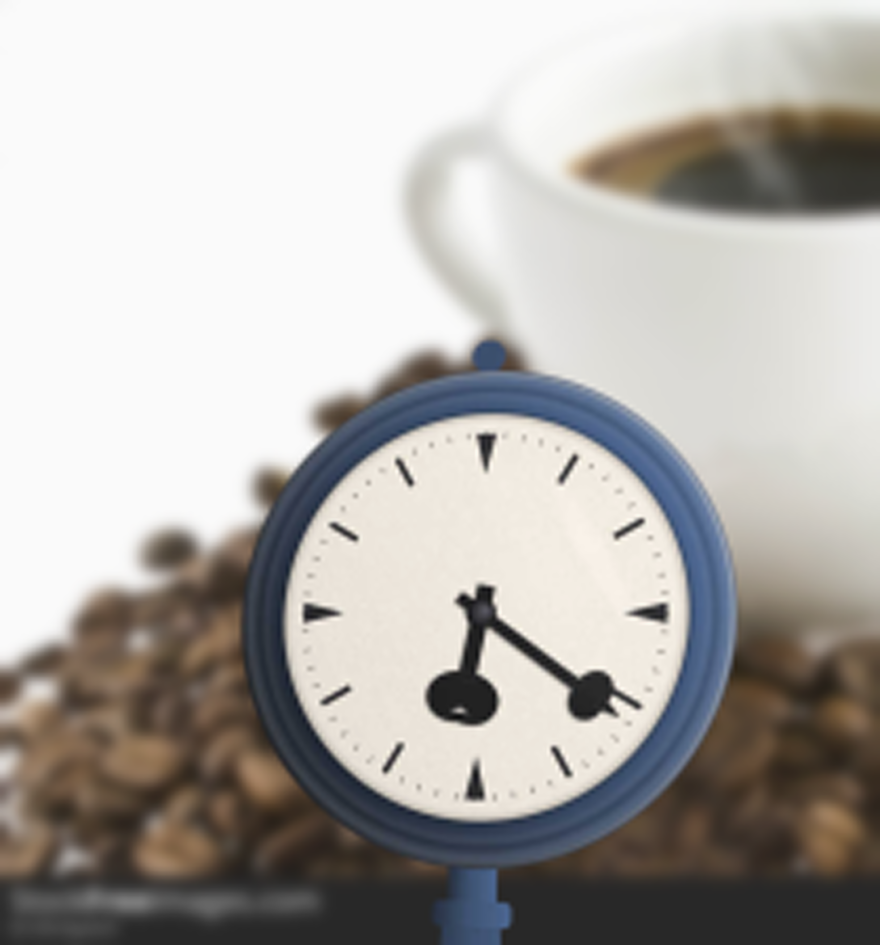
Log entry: 6,21
